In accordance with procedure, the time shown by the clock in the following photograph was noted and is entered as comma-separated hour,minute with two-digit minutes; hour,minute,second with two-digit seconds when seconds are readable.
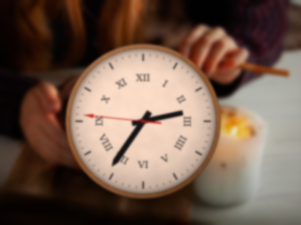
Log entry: 2,35,46
